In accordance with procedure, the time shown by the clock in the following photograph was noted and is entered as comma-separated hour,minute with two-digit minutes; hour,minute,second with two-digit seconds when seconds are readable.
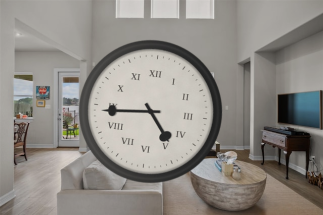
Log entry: 4,44
